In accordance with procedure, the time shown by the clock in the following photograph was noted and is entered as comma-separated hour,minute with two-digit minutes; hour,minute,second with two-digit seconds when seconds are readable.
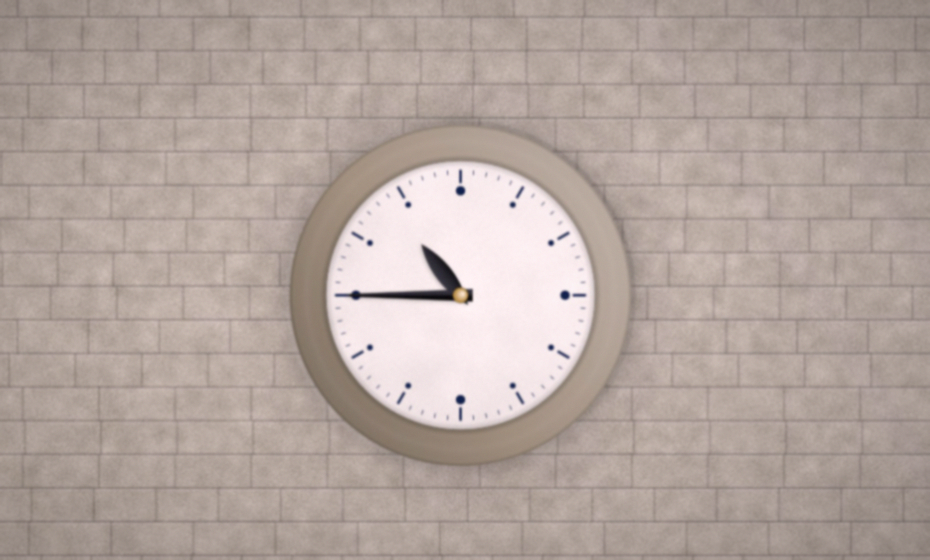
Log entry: 10,45
